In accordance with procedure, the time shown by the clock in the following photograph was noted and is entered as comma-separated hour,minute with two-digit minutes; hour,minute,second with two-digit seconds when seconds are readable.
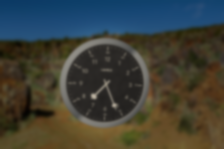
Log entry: 7,26
